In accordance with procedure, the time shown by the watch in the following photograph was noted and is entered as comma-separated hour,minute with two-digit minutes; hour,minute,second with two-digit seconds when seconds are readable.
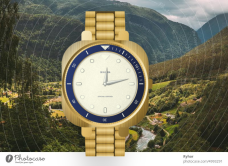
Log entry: 12,13
